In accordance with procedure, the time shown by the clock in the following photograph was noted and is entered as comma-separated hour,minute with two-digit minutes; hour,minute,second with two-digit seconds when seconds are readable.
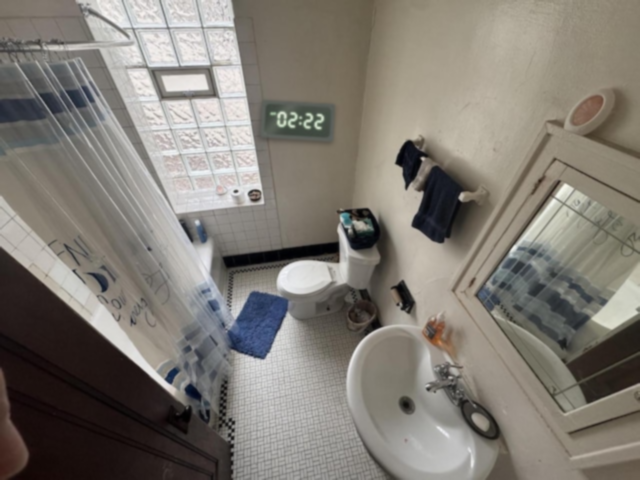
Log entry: 2,22
